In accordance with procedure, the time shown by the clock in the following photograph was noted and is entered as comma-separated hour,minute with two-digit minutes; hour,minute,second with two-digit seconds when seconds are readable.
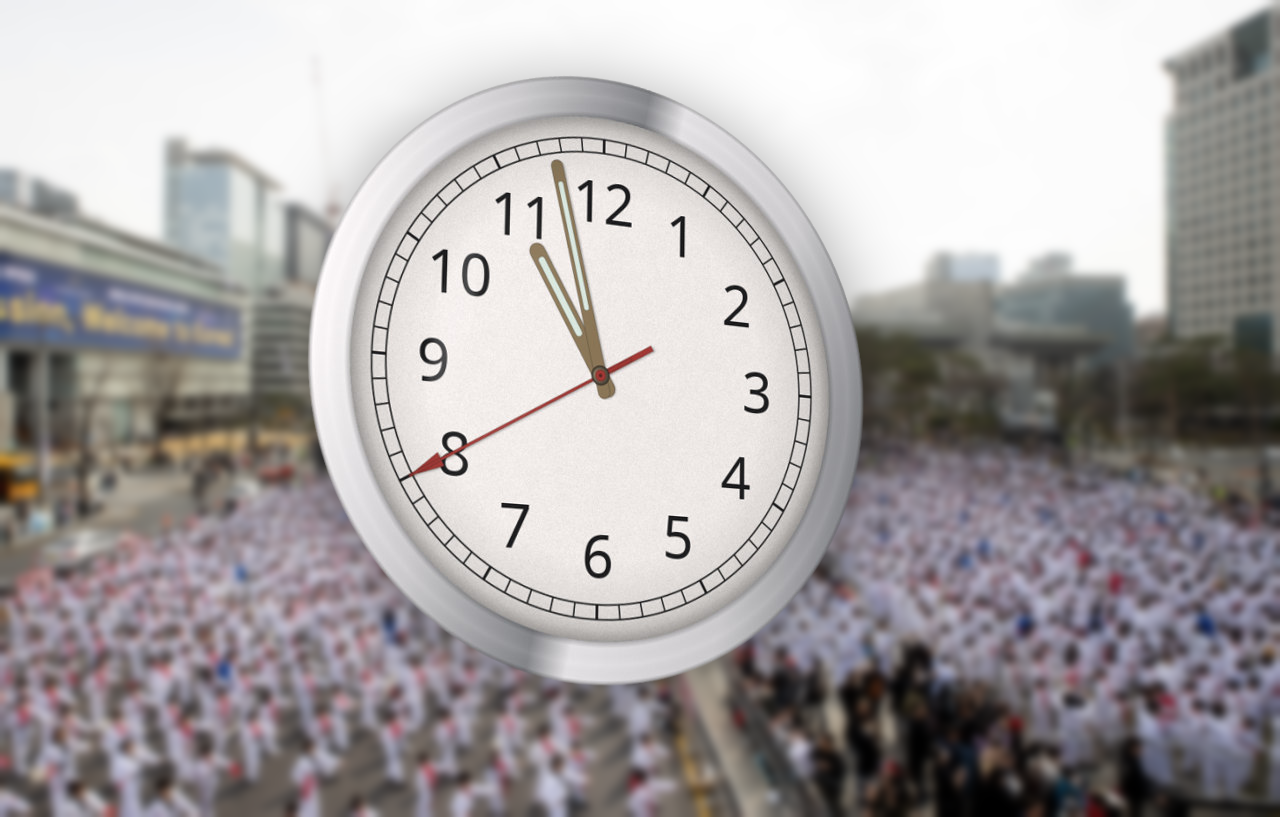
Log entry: 10,57,40
